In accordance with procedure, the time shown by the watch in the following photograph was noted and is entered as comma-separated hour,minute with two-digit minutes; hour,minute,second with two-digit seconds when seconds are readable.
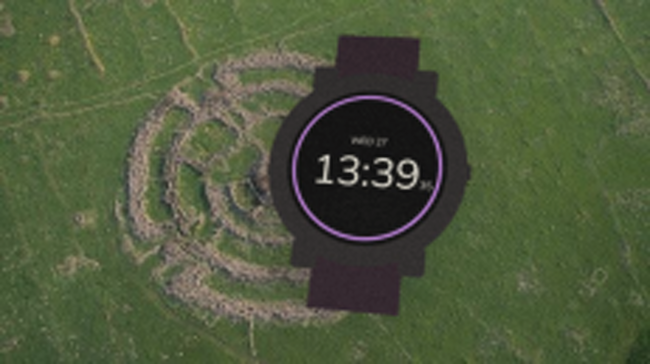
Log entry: 13,39
